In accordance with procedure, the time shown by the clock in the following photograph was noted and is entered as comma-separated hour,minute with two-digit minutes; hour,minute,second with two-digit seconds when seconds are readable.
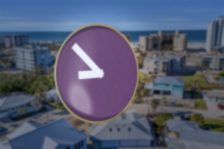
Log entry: 8,52
